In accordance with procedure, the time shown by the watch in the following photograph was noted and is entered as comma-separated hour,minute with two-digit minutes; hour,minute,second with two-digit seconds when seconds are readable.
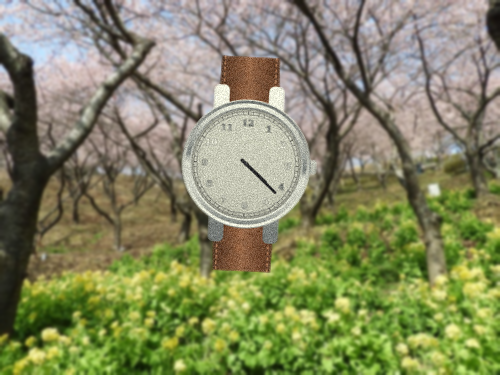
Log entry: 4,22
